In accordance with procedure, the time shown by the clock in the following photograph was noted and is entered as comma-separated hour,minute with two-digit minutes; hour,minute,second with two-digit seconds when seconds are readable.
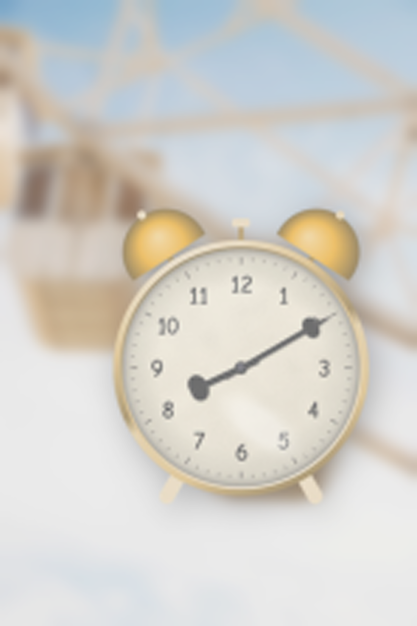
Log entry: 8,10
